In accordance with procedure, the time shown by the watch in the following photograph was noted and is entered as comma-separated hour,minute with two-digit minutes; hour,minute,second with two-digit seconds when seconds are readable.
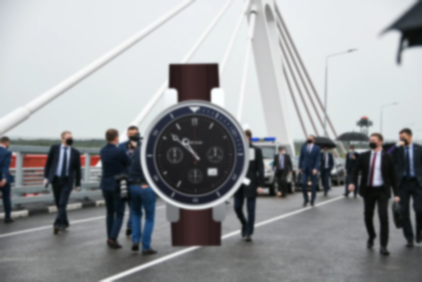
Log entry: 10,52
